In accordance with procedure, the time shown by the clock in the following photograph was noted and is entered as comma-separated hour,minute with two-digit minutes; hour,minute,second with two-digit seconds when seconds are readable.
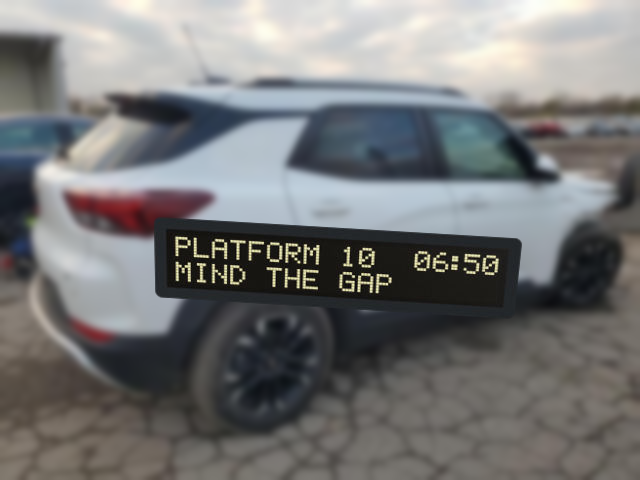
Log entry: 6,50
